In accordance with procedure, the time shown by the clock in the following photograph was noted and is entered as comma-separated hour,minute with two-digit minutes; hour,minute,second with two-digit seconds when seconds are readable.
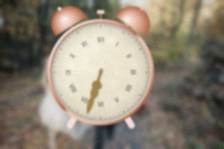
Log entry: 6,33
